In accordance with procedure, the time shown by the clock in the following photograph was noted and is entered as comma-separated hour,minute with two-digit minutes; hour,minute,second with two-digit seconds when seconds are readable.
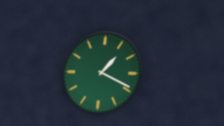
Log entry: 1,19
